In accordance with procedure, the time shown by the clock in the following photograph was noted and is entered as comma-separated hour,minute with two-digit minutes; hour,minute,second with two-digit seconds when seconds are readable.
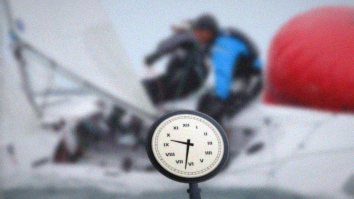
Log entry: 9,32
